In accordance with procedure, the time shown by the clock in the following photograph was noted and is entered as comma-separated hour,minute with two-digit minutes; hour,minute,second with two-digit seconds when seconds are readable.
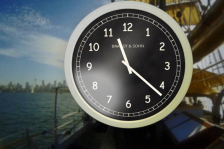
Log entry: 11,22
